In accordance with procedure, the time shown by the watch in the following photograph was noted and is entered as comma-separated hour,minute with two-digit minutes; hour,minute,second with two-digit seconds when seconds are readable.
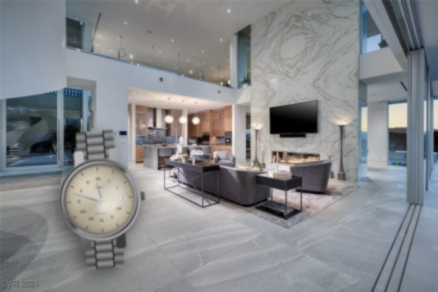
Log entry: 11,48
